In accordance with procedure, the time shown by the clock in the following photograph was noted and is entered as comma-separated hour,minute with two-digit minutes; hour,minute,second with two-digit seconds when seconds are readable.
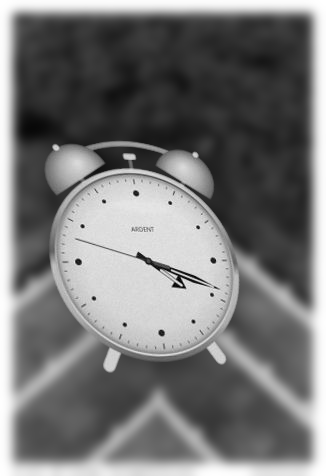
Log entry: 4,18,48
